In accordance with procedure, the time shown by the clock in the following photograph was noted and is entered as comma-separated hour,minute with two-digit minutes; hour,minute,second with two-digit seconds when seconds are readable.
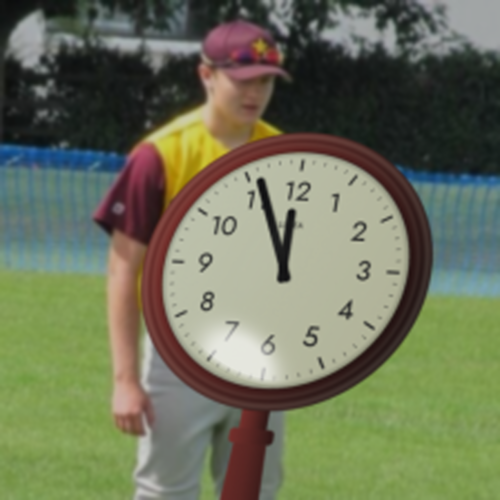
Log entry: 11,56
